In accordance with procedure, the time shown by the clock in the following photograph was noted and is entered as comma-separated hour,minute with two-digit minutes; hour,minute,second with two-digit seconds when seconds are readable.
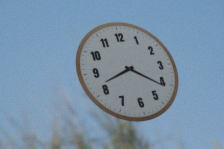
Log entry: 8,21
